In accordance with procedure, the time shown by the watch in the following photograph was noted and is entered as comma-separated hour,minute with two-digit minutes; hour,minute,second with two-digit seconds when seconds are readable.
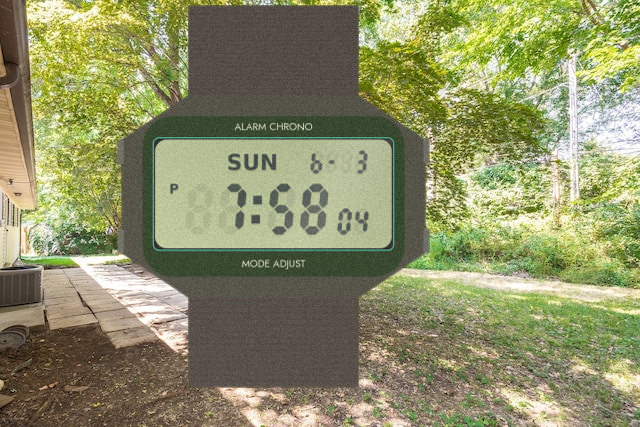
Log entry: 7,58,04
